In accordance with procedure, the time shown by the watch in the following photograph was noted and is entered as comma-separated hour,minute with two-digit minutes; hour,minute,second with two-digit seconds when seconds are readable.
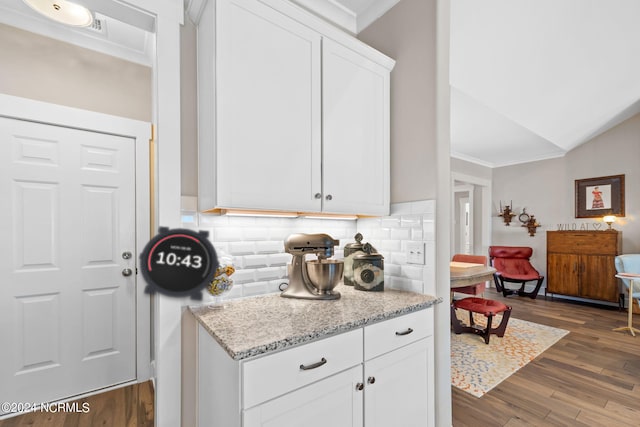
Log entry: 10,43
